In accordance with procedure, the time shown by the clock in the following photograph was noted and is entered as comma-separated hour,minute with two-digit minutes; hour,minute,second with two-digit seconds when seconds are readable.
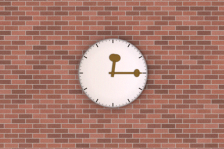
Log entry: 12,15
